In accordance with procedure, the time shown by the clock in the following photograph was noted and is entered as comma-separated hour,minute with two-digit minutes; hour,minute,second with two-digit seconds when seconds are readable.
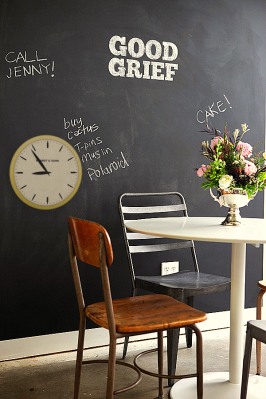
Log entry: 8,54
